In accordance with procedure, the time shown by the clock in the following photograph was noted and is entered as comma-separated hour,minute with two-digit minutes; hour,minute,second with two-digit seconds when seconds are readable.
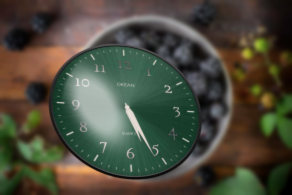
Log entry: 5,26
